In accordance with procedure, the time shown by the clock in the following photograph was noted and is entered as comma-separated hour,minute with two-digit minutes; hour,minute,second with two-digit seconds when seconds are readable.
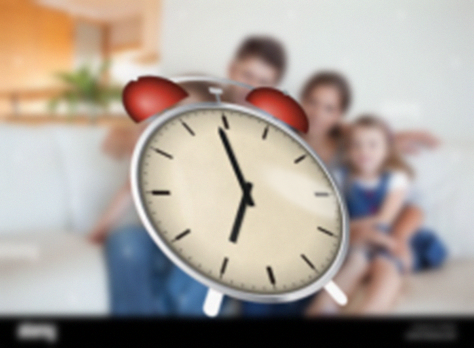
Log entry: 6,59
